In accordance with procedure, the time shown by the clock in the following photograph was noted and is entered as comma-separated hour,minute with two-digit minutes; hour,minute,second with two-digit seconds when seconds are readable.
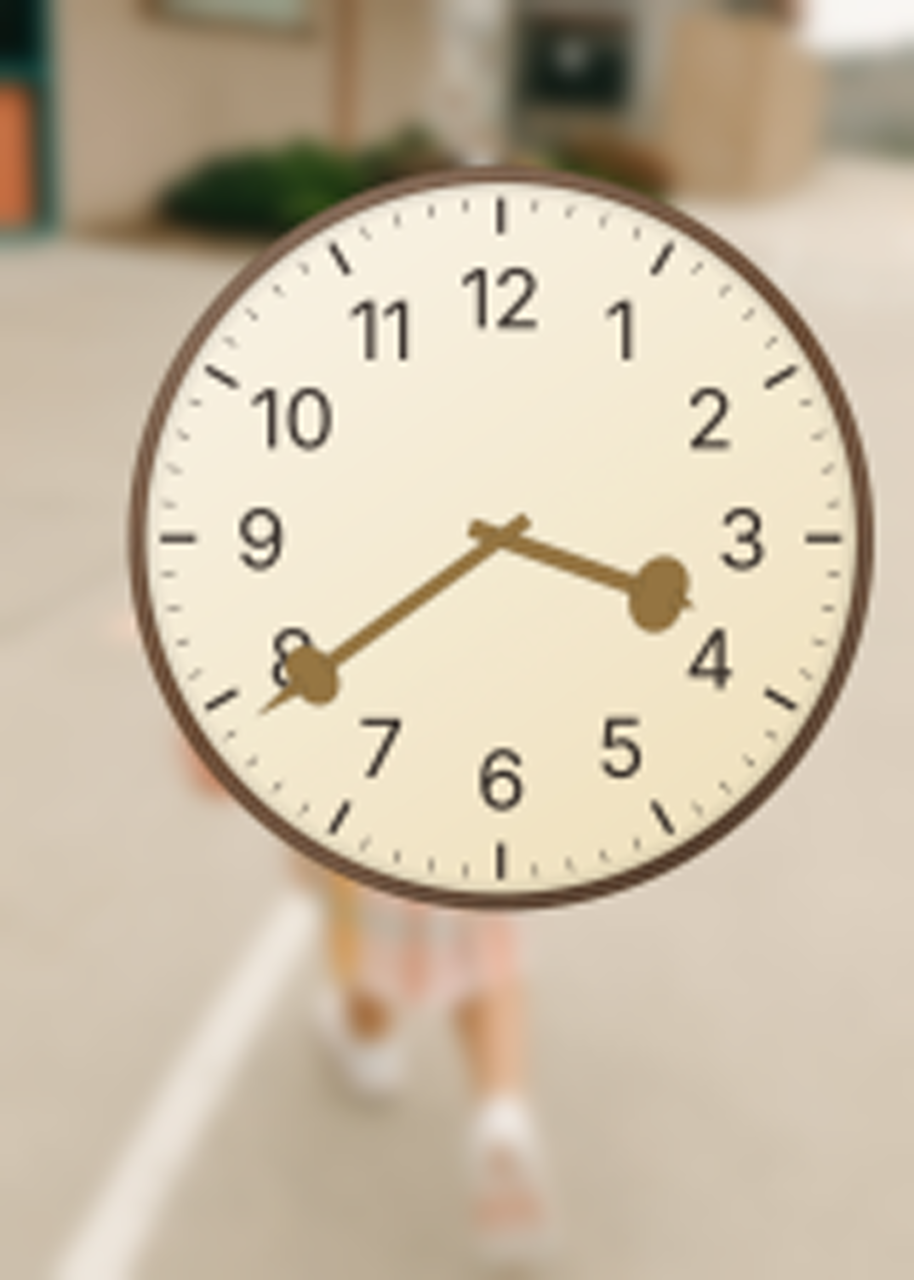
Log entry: 3,39
